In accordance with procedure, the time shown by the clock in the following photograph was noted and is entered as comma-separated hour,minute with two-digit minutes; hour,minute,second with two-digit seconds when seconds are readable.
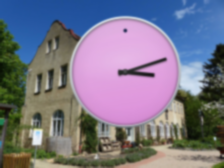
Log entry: 3,12
